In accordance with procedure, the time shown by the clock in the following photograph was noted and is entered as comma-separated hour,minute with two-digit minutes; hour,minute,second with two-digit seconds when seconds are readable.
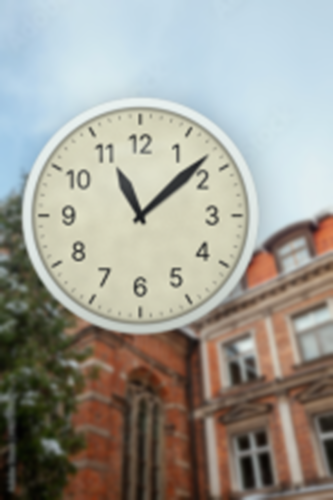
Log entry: 11,08
